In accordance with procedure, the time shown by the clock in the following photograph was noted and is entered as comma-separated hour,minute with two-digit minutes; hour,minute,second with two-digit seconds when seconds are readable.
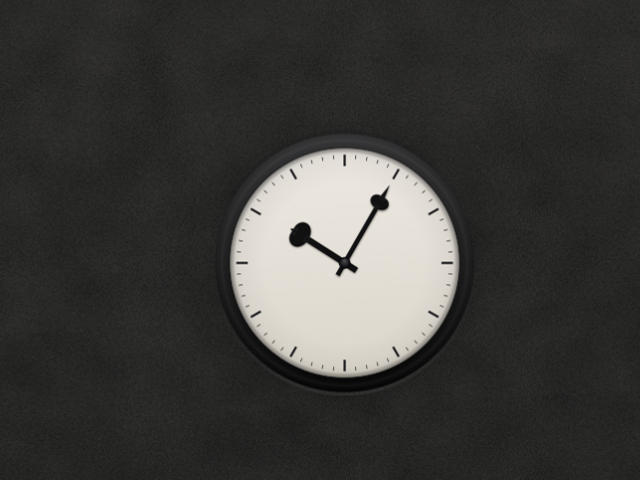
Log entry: 10,05
